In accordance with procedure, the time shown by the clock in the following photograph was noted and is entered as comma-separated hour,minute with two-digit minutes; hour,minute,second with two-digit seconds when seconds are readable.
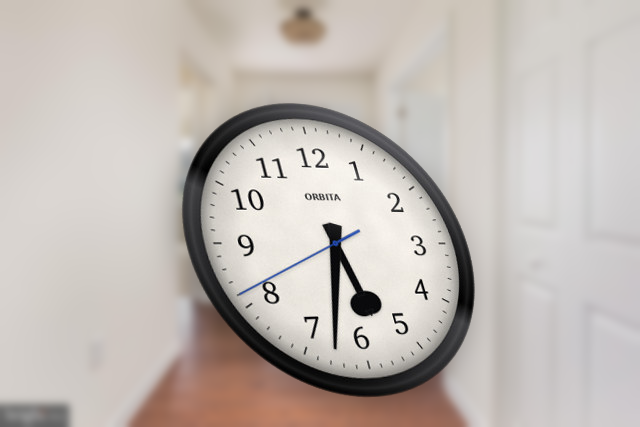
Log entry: 5,32,41
